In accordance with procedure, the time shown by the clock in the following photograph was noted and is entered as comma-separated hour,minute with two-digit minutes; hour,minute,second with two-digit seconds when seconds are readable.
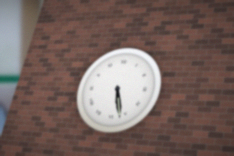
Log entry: 5,27
